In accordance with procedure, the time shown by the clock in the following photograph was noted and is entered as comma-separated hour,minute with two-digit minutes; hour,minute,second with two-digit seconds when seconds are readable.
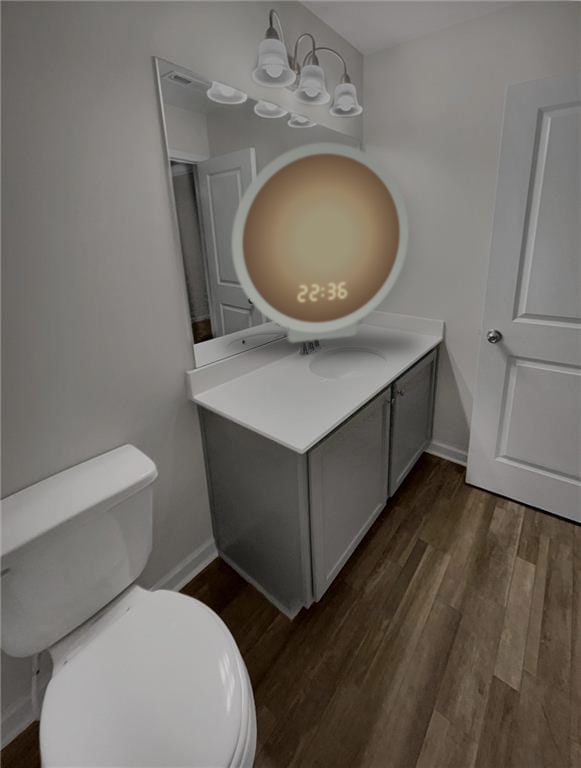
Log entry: 22,36
